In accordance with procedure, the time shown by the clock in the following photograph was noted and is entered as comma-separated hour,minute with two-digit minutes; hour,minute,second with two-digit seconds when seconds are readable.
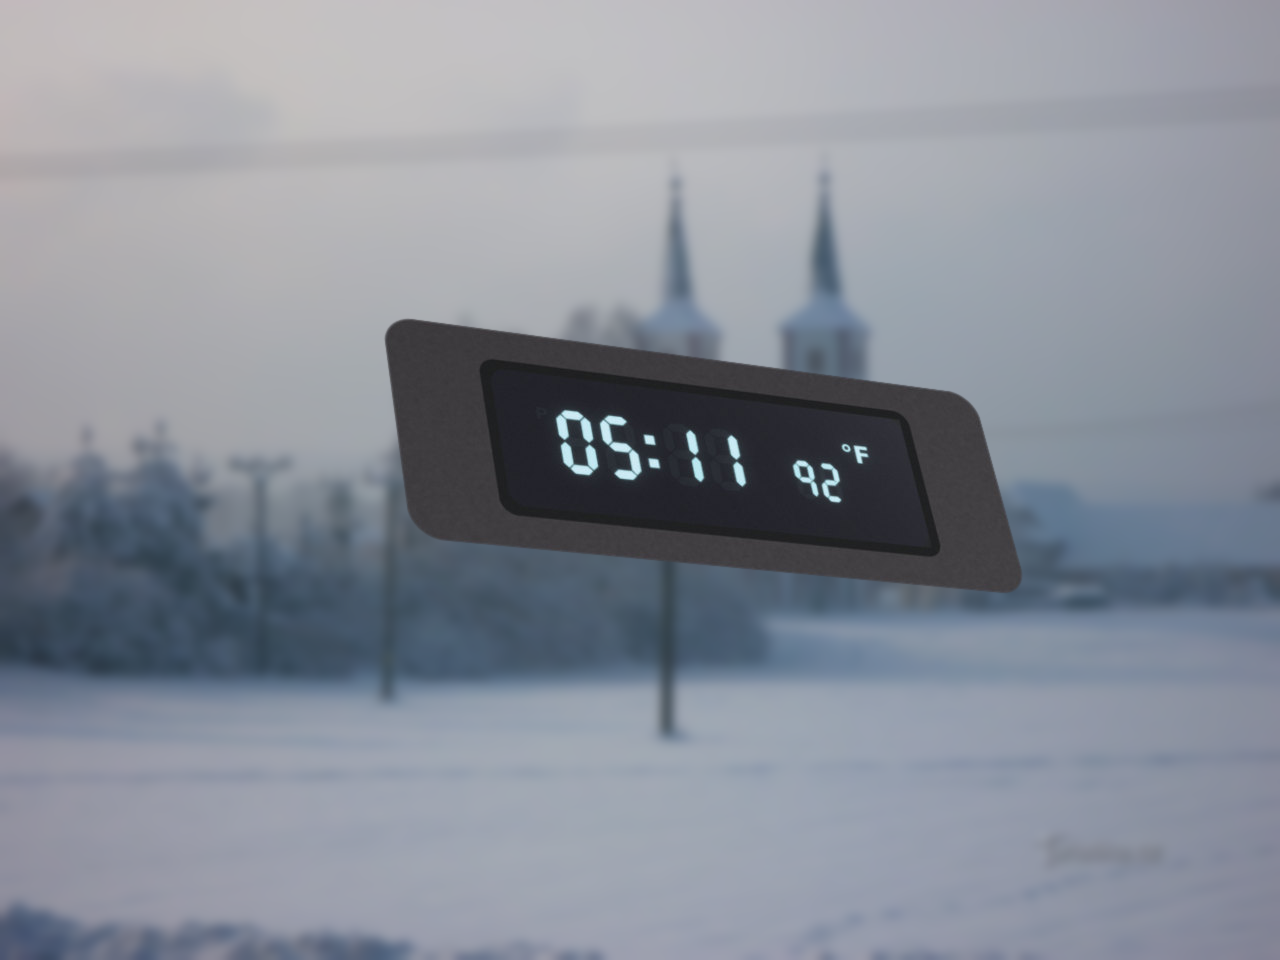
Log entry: 5,11
